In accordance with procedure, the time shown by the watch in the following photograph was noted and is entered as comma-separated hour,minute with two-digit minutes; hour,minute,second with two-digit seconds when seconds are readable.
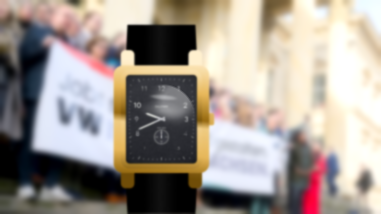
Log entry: 9,41
